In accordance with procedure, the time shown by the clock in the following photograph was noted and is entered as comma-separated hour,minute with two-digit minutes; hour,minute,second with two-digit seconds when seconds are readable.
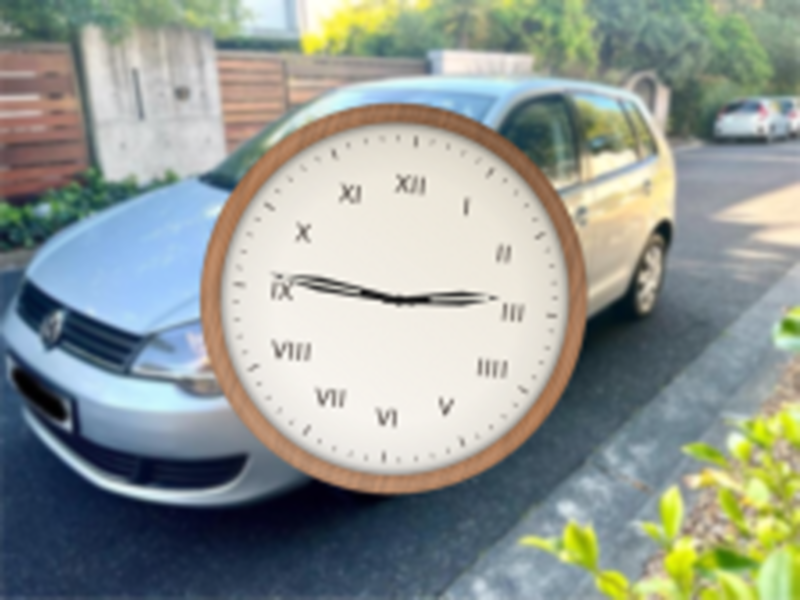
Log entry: 2,46
